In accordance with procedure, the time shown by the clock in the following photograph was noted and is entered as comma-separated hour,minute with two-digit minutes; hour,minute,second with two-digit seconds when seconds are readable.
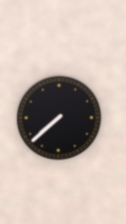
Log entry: 7,38
